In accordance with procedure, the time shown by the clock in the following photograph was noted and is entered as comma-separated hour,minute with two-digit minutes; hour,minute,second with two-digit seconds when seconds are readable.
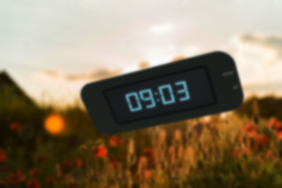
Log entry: 9,03
